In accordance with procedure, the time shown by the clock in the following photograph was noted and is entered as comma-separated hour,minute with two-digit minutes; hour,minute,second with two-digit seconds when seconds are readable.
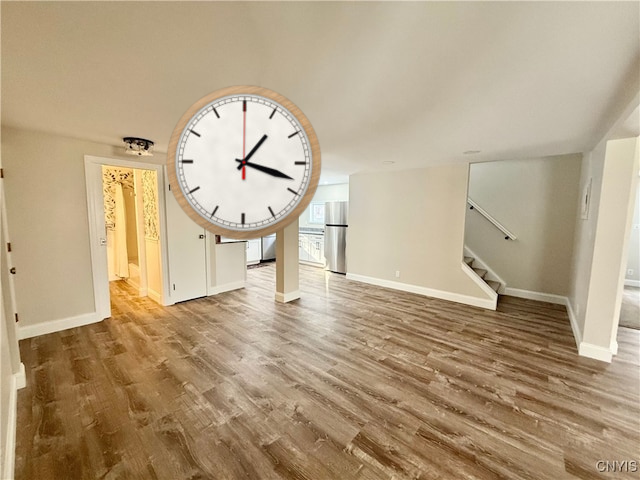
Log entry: 1,18,00
